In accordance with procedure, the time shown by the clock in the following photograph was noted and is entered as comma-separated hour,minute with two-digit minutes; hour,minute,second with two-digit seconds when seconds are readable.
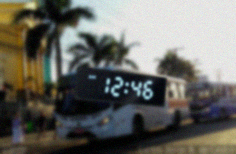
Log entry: 12,46
